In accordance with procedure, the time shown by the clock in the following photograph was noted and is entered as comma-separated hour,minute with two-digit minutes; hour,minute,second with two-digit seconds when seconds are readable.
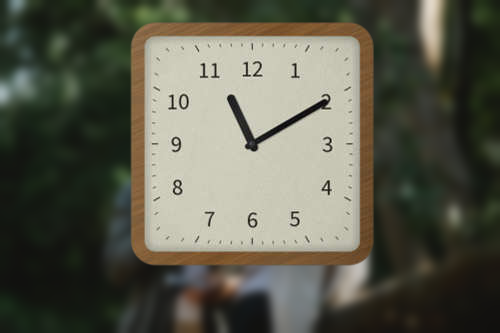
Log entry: 11,10
